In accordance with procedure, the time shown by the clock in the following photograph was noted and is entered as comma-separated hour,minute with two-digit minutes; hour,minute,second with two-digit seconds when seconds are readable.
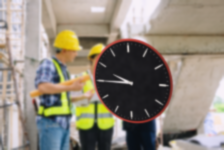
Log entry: 9,45
